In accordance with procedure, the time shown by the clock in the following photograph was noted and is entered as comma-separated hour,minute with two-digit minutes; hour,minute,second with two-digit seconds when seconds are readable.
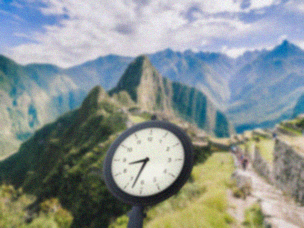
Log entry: 8,33
